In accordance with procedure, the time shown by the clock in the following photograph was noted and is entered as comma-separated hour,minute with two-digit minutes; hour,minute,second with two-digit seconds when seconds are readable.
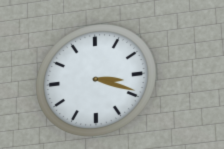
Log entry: 3,19
